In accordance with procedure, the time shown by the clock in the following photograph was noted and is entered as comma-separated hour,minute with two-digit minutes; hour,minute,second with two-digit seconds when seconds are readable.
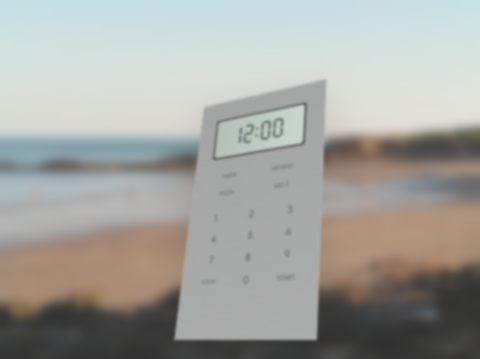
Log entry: 12,00
